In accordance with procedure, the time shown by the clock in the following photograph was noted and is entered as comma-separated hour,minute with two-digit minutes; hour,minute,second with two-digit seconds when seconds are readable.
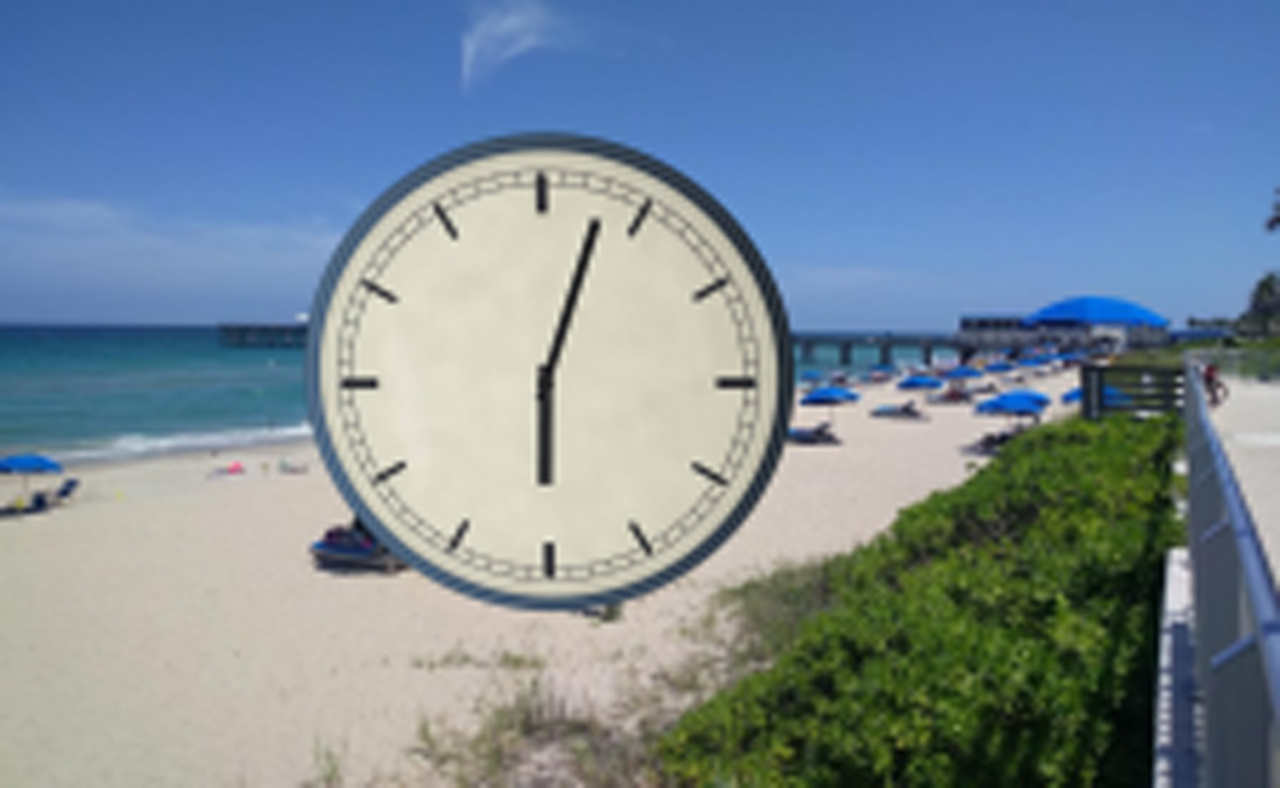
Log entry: 6,03
